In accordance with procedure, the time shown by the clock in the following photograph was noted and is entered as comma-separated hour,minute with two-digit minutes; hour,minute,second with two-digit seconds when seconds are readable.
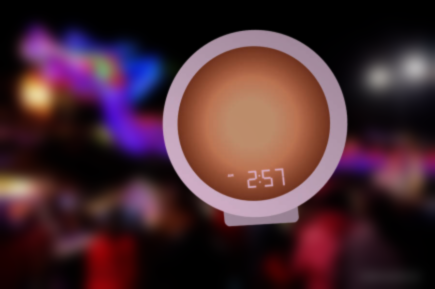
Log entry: 2,57
